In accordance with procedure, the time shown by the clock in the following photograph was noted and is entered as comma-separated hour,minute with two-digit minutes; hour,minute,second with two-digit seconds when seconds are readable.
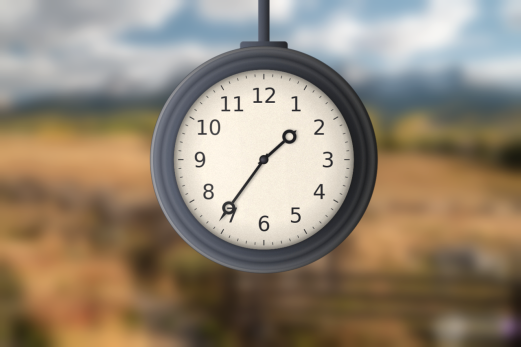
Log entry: 1,36
